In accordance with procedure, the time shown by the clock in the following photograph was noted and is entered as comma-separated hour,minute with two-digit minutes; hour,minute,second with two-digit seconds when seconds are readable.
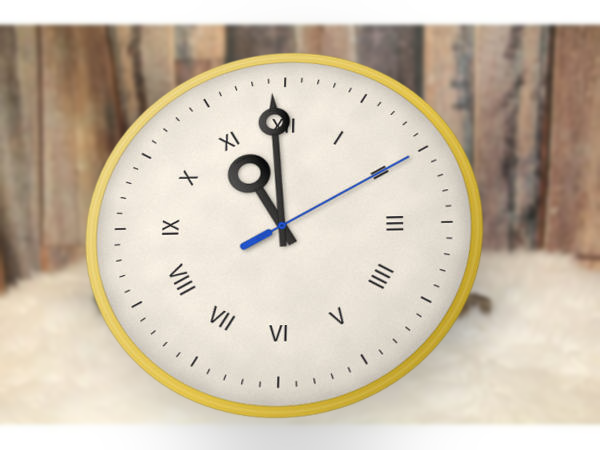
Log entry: 10,59,10
